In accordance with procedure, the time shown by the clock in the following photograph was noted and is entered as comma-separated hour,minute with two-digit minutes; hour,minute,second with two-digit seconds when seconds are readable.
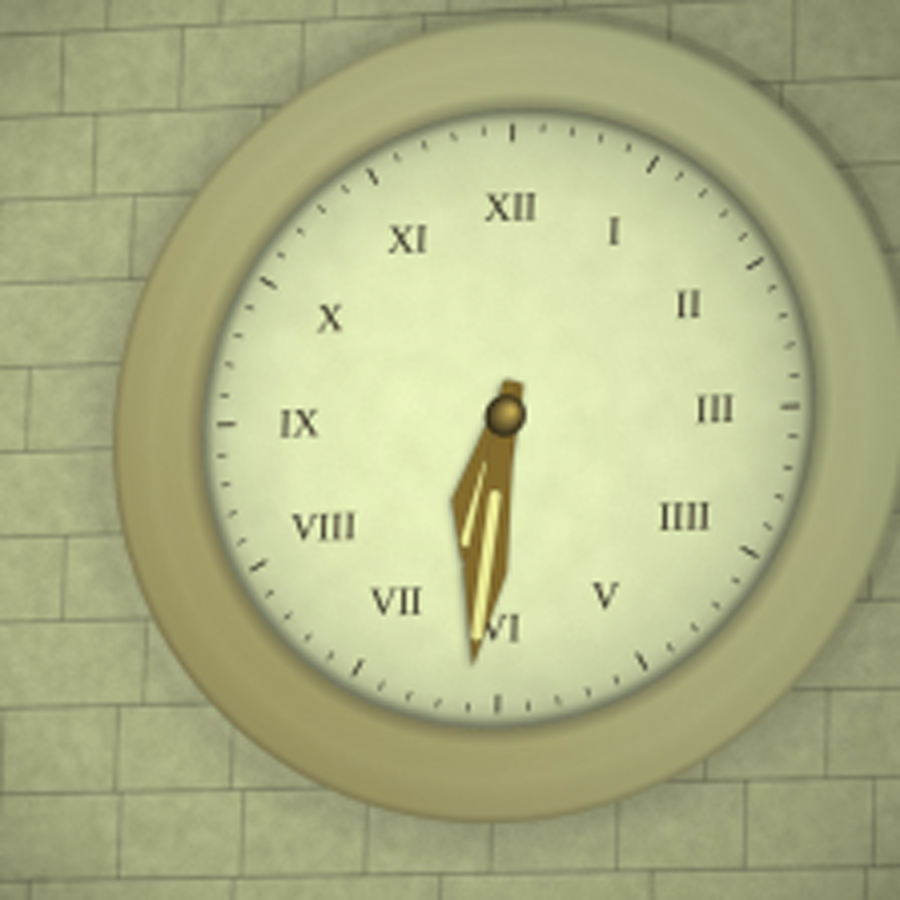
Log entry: 6,31
